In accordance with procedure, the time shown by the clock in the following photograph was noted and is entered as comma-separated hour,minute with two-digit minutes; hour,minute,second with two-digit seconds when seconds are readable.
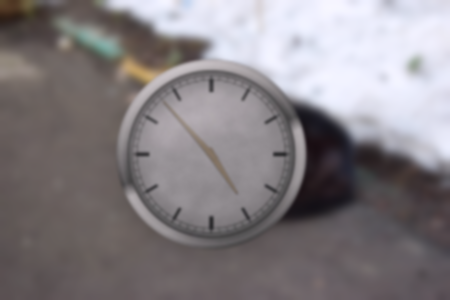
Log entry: 4,53
